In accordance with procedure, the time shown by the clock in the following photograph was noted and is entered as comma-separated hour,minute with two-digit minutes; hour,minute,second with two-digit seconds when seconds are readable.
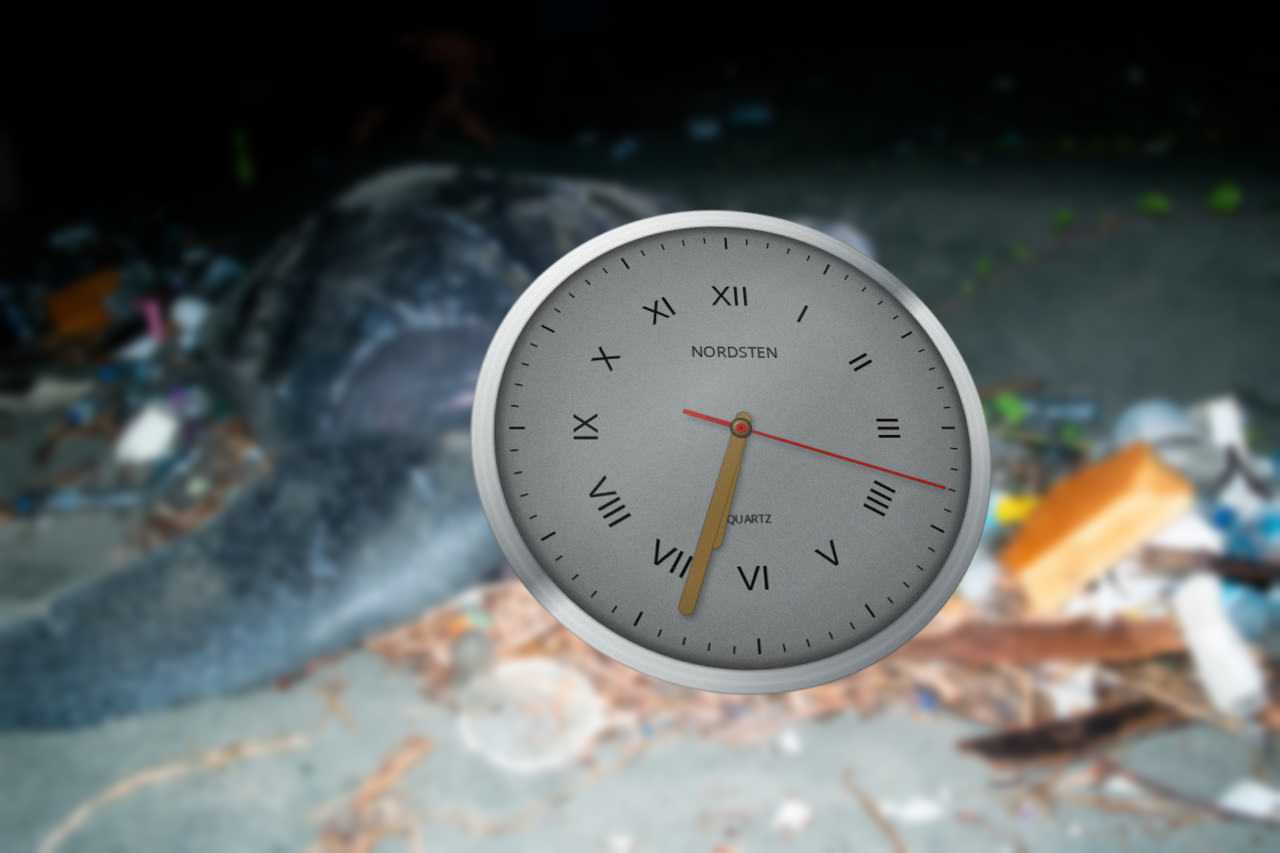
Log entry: 6,33,18
